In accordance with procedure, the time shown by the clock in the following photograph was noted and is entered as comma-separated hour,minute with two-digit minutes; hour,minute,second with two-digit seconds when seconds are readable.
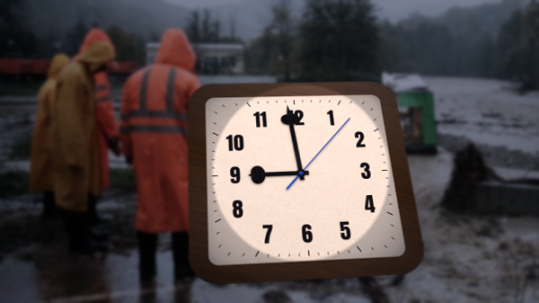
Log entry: 8,59,07
